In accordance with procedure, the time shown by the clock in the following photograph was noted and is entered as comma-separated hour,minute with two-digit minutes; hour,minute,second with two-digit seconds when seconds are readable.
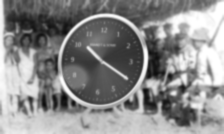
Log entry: 10,20
